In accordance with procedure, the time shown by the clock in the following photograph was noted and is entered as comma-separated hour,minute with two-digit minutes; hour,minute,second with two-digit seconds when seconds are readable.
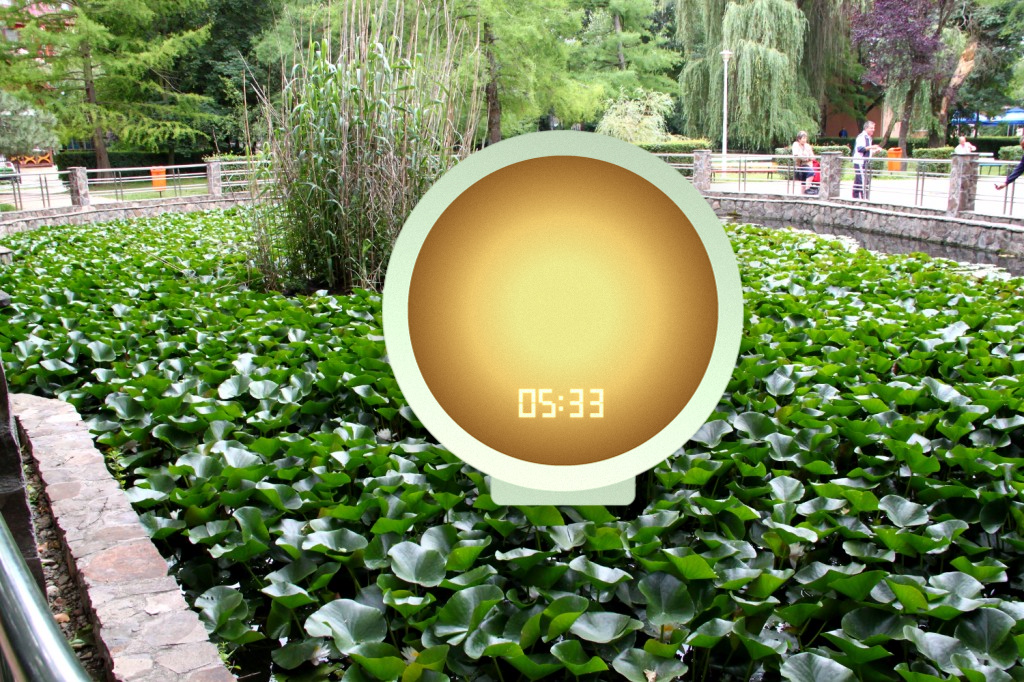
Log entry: 5,33
